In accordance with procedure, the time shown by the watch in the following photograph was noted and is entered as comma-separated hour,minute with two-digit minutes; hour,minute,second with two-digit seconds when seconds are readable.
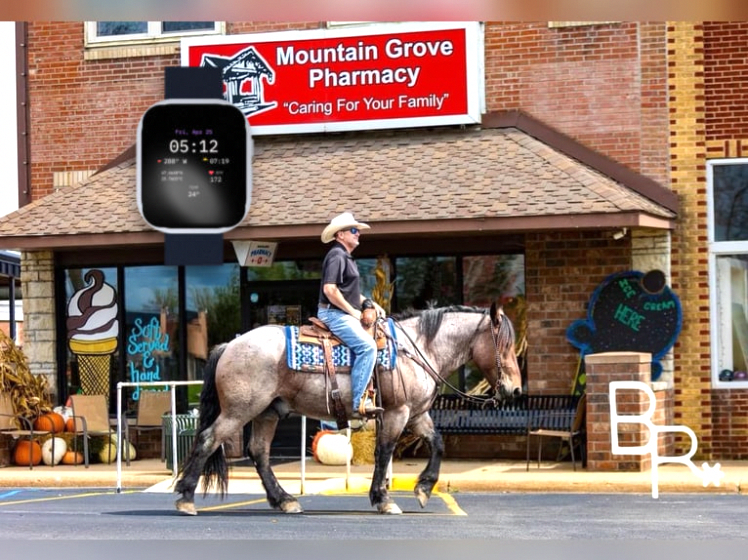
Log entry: 5,12
